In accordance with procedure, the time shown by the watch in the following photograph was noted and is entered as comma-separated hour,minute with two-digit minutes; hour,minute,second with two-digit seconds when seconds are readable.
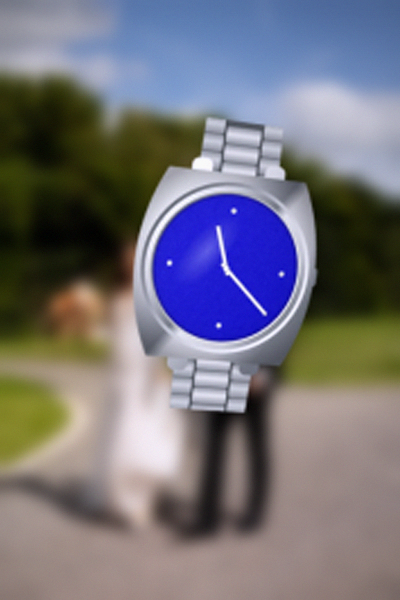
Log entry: 11,22
